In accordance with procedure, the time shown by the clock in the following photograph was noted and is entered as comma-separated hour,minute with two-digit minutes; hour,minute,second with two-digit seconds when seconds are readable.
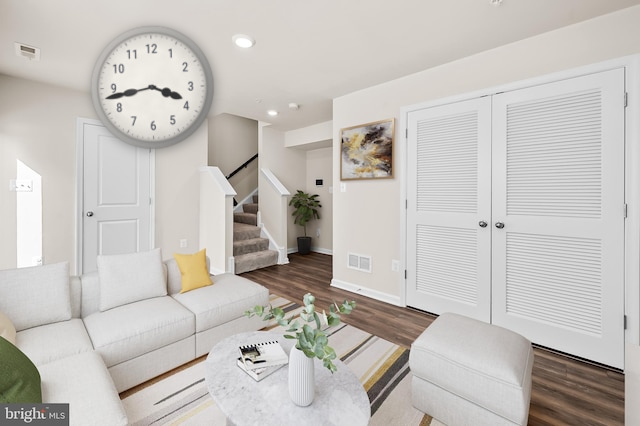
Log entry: 3,43
